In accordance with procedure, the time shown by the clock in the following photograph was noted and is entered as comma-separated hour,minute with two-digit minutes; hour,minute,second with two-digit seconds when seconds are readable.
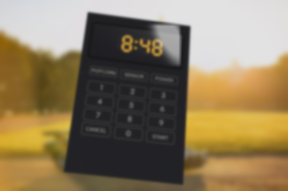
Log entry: 8,48
